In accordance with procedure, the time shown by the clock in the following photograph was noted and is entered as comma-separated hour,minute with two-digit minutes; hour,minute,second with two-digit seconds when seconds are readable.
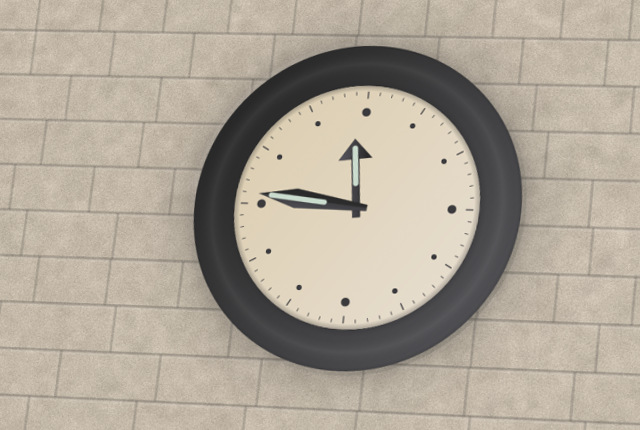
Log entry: 11,46
